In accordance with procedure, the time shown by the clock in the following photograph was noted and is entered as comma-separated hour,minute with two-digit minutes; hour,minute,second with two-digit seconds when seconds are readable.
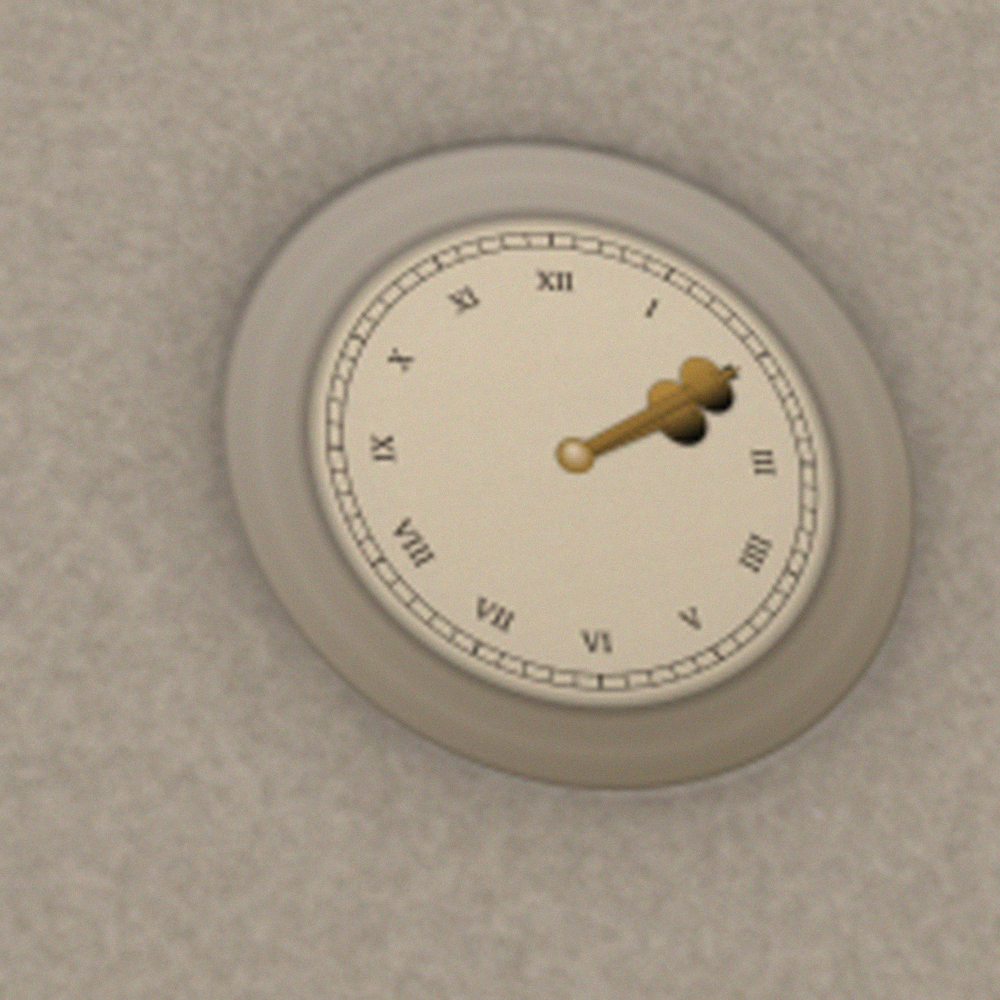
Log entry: 2,10
